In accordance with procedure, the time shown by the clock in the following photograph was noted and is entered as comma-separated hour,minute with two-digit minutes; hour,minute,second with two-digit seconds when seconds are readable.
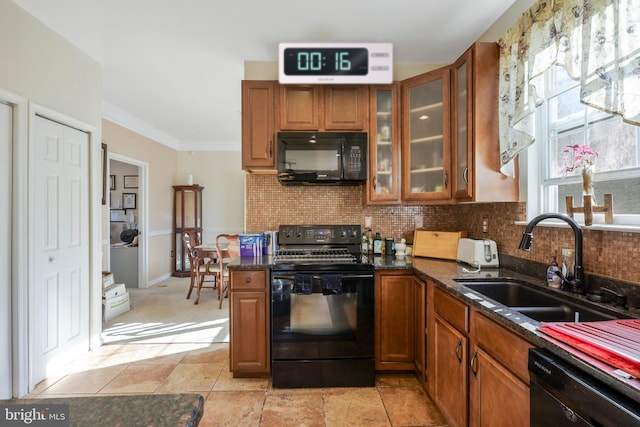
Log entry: 0,16
